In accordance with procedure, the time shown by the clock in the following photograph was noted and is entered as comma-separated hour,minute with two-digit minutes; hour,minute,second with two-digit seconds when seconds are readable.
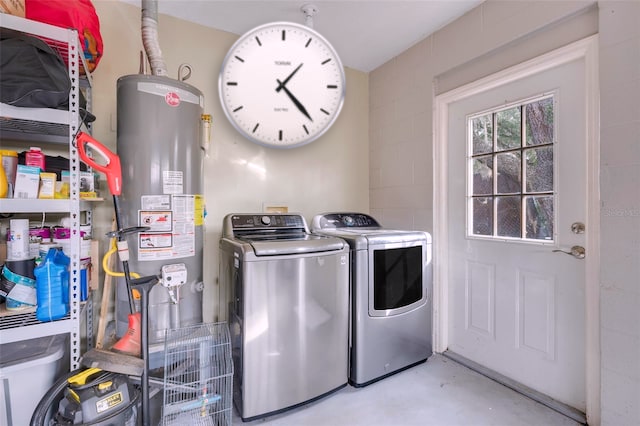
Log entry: 1,23
